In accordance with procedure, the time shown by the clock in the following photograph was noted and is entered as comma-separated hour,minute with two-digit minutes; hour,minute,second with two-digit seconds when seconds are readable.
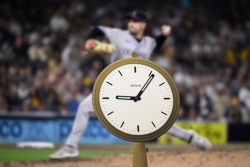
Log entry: 9,06
